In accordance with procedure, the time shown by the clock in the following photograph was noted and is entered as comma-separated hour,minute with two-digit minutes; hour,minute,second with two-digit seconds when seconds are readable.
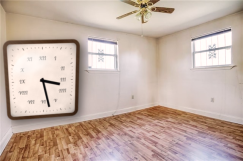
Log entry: 3,28
